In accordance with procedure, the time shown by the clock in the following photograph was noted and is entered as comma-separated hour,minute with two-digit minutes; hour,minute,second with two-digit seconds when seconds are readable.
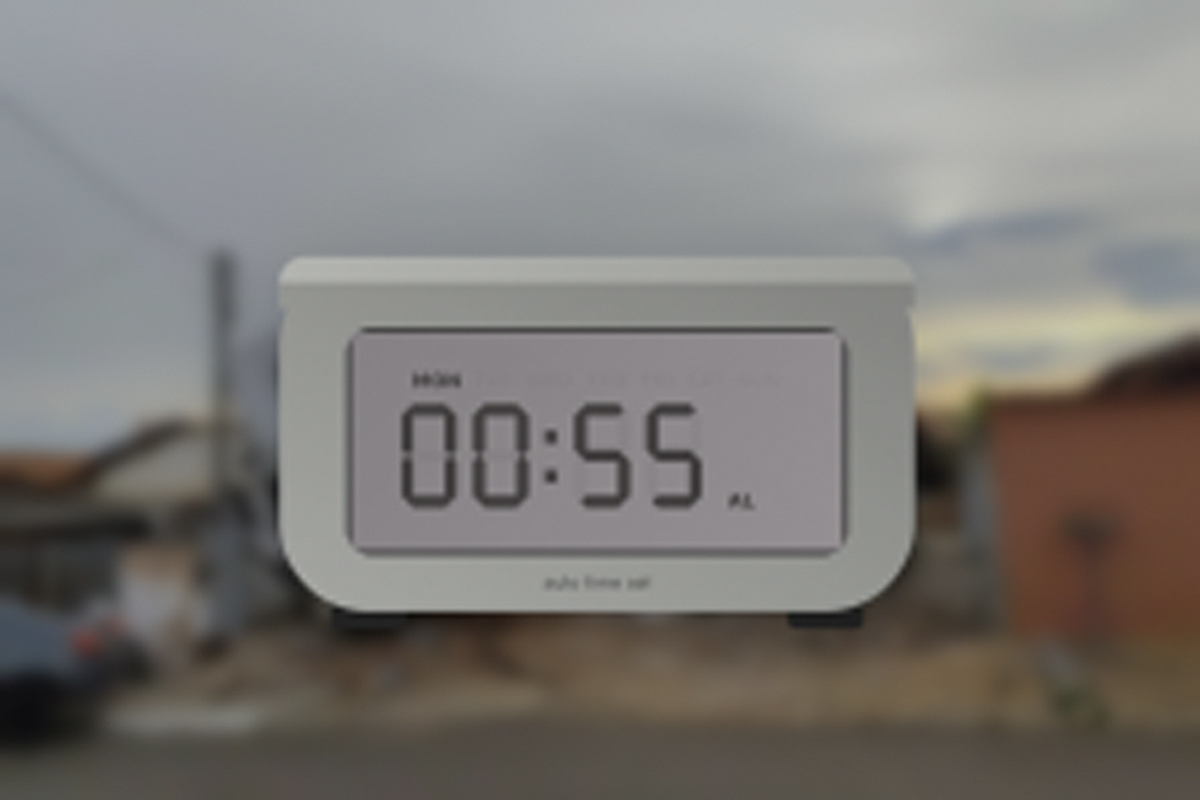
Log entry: 0,55
